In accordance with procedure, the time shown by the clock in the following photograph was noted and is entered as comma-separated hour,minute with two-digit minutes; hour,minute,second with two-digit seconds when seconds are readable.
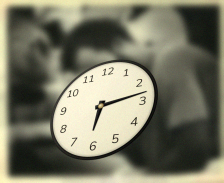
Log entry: 6,13
